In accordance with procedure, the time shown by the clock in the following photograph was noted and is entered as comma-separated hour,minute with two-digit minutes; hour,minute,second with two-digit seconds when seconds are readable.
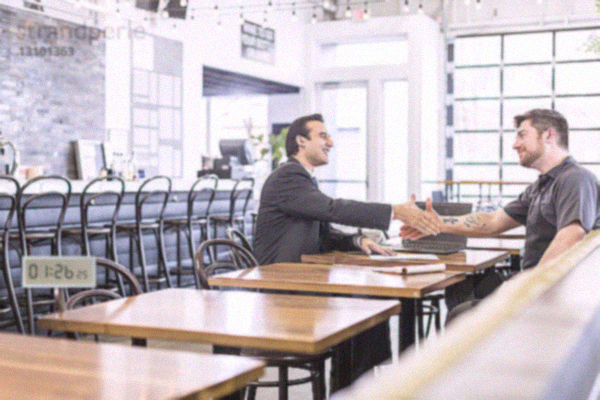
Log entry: 1,26
